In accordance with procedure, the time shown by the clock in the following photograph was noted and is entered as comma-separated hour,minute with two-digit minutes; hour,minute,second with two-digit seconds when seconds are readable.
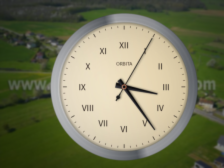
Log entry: 3,24,05
